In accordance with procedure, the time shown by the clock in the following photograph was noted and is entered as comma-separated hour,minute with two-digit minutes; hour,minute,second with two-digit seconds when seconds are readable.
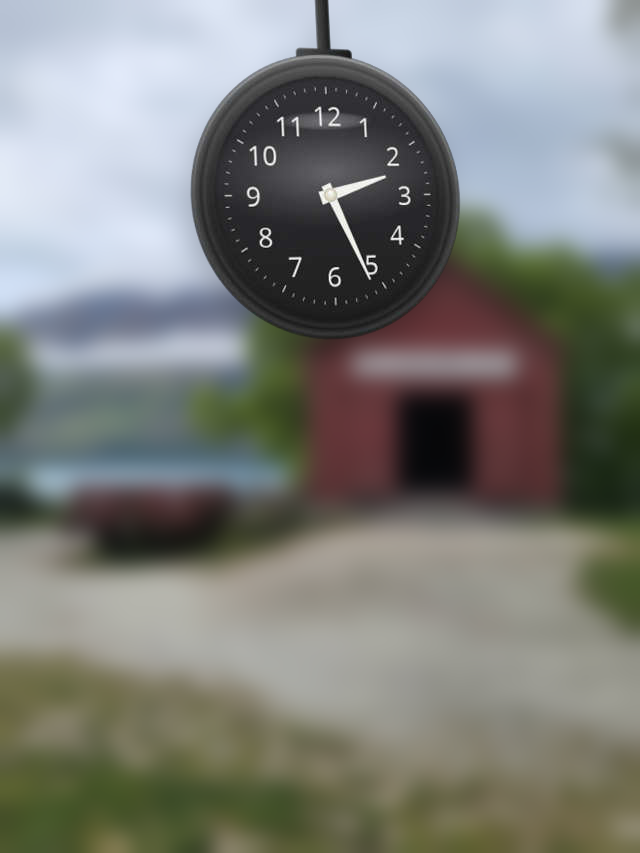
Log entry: 2,26
